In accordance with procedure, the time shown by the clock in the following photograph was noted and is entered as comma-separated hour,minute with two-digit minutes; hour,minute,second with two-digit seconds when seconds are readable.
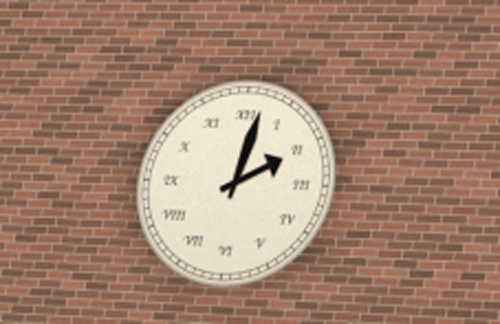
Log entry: 2,02
